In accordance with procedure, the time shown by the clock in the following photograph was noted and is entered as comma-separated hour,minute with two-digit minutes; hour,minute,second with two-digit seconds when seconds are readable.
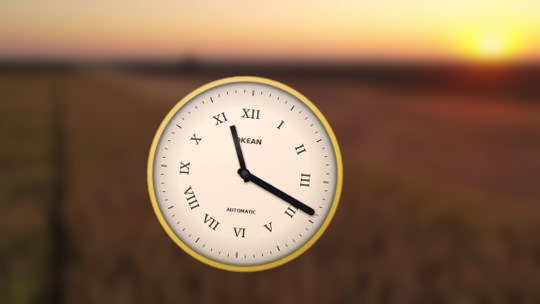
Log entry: 11,19
